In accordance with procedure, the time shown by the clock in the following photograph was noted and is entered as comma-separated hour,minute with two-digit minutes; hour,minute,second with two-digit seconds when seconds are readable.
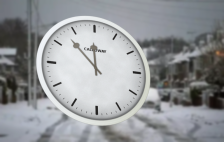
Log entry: 11,53
